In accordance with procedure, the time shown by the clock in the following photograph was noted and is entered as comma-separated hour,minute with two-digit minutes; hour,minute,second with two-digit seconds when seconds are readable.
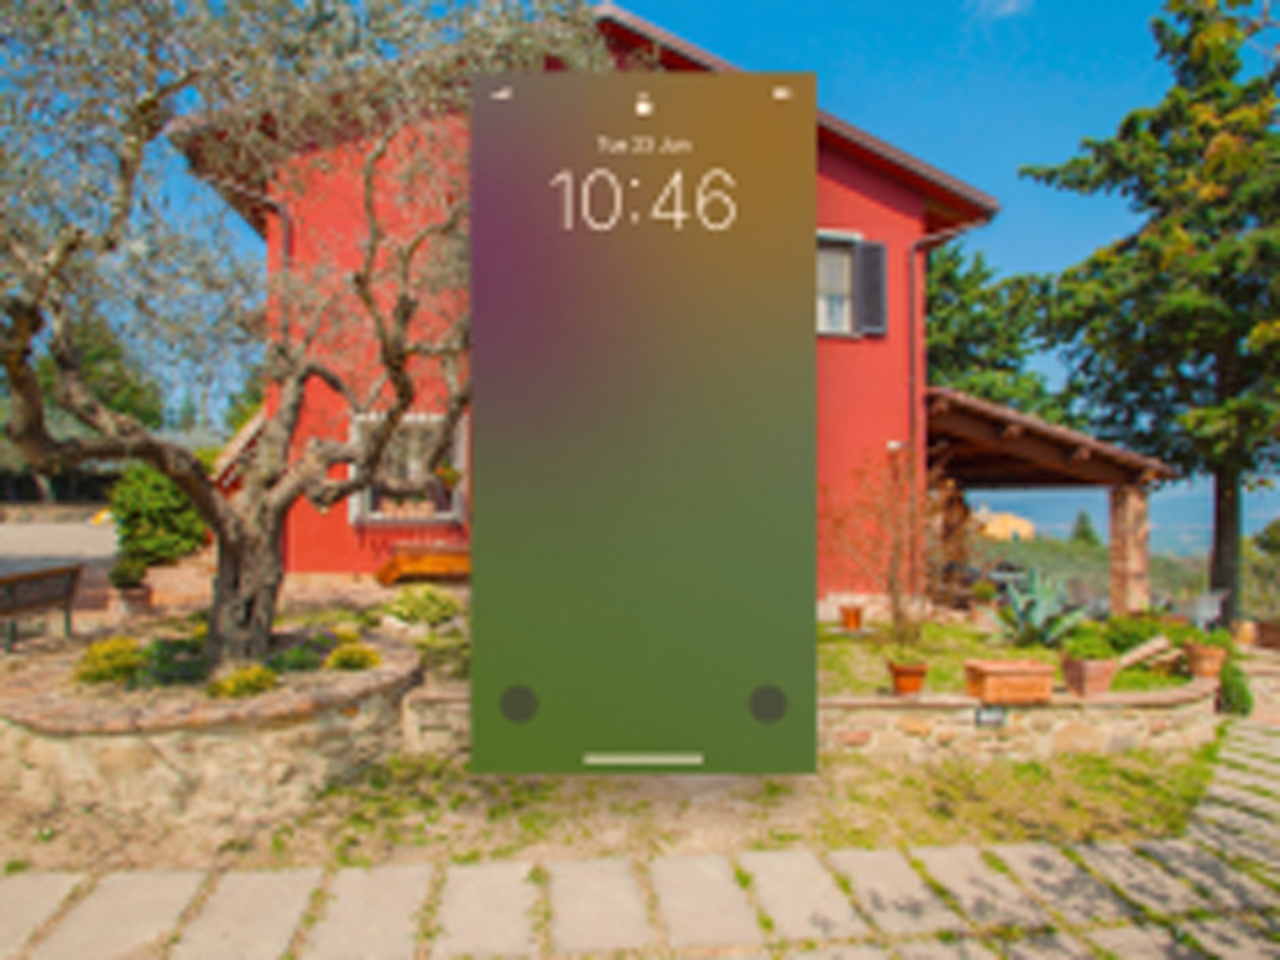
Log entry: 10,46
